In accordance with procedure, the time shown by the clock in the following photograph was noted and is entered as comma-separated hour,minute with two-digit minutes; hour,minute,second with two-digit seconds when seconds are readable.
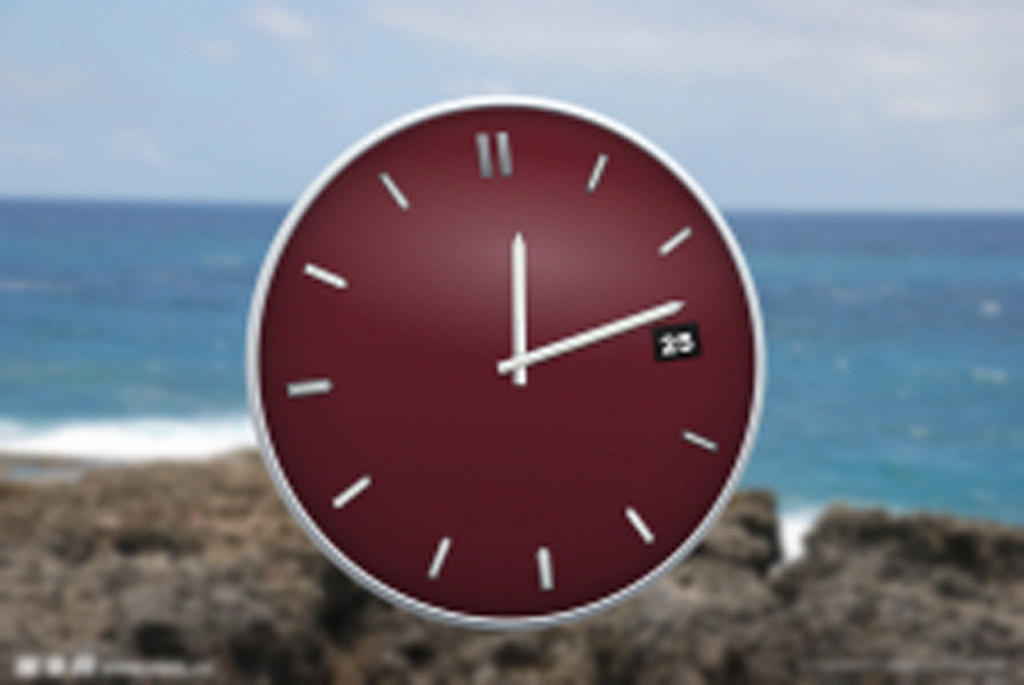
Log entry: 12,13
